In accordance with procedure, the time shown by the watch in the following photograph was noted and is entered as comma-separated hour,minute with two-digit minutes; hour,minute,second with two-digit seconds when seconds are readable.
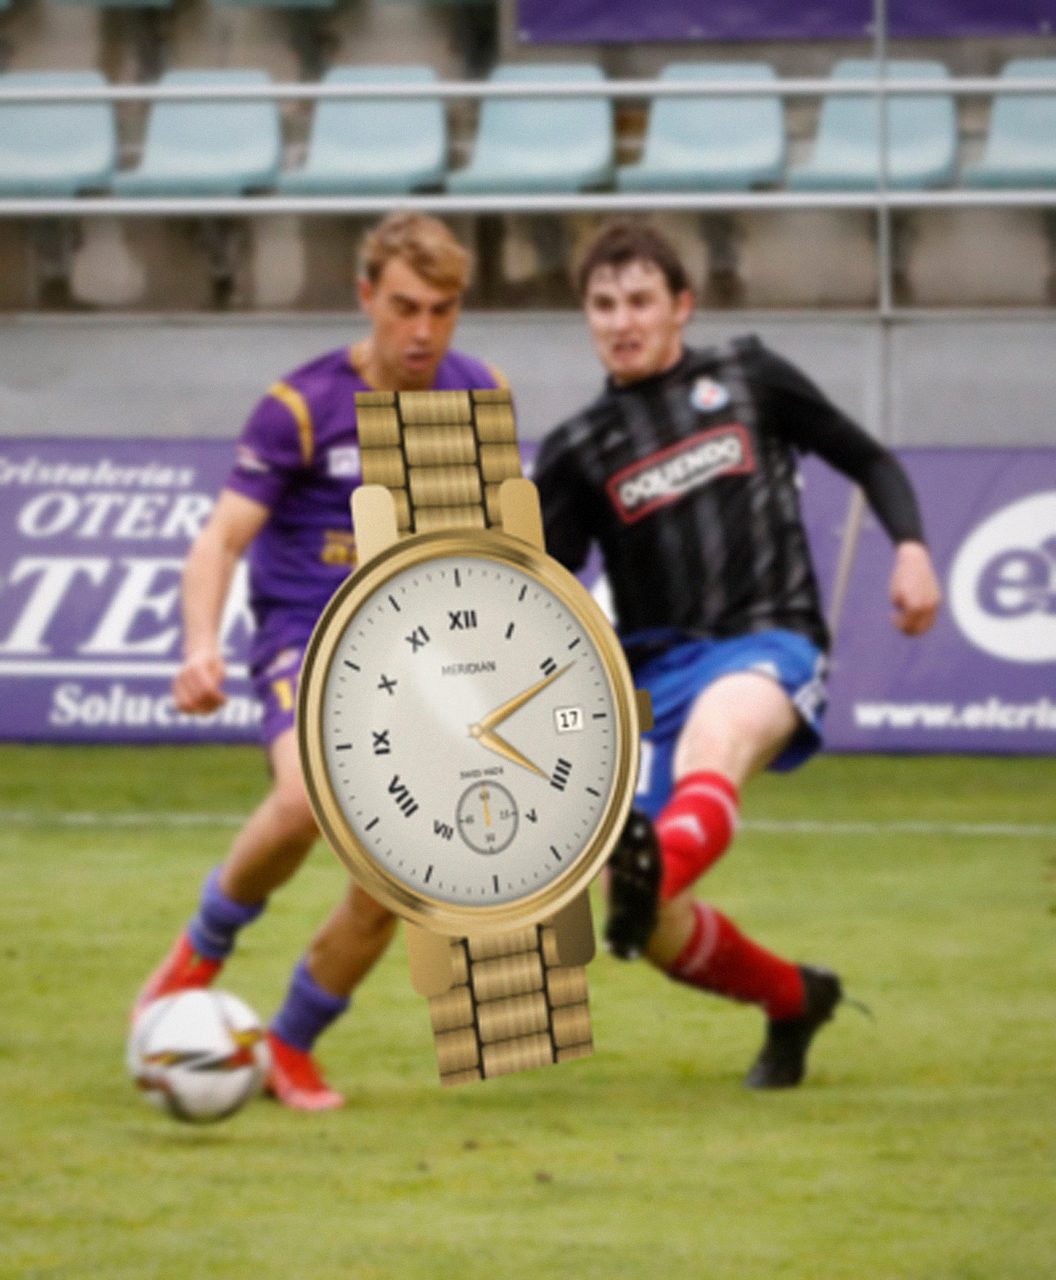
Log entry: 4,11
